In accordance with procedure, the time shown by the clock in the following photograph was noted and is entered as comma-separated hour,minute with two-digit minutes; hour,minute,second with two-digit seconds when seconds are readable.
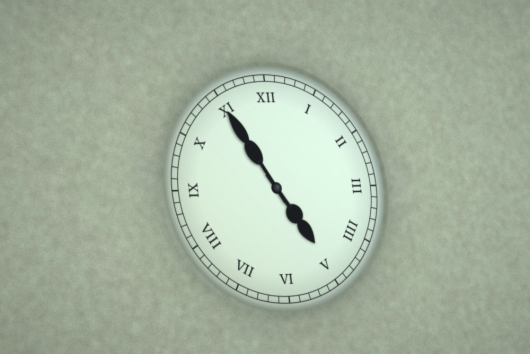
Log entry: 4,55
